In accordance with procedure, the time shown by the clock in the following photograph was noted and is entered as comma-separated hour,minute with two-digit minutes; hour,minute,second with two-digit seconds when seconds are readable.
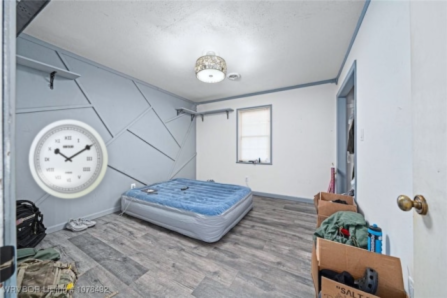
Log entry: 10,10
